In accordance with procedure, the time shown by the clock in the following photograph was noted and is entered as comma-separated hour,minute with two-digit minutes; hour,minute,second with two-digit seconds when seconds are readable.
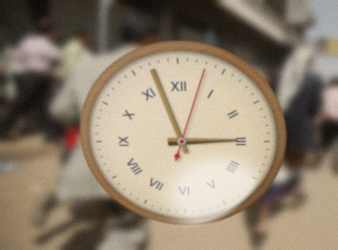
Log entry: 2,57,03
